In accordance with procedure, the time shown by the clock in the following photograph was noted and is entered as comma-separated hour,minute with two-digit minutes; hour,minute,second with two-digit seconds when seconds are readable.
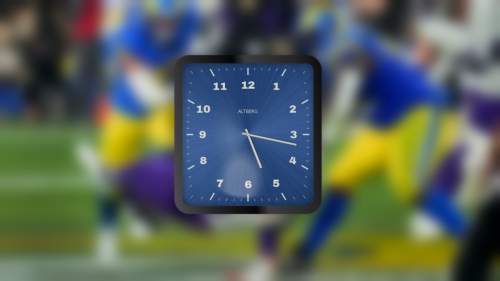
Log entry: 5,17
